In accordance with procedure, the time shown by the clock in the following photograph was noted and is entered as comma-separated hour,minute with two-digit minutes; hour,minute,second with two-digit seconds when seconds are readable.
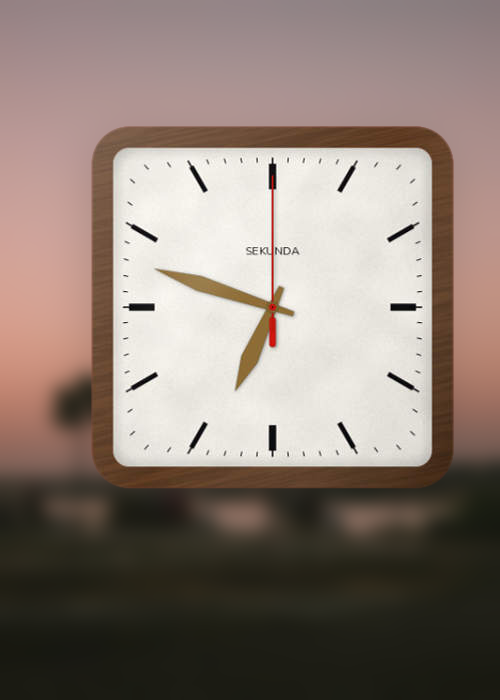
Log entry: 6,48,00
